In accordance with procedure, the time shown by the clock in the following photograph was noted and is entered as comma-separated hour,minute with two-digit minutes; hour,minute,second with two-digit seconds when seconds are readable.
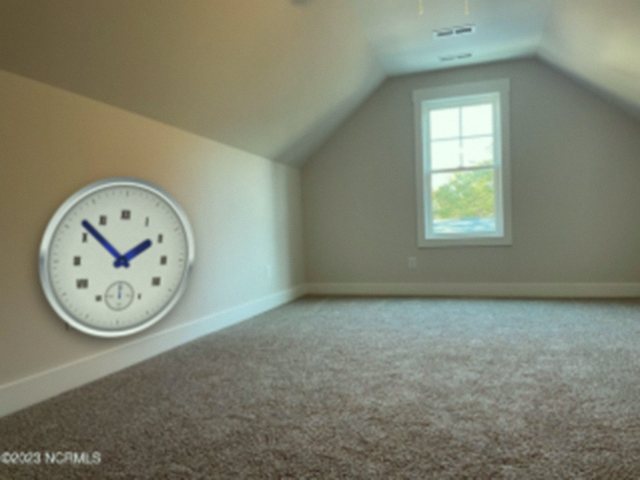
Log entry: 1,52
